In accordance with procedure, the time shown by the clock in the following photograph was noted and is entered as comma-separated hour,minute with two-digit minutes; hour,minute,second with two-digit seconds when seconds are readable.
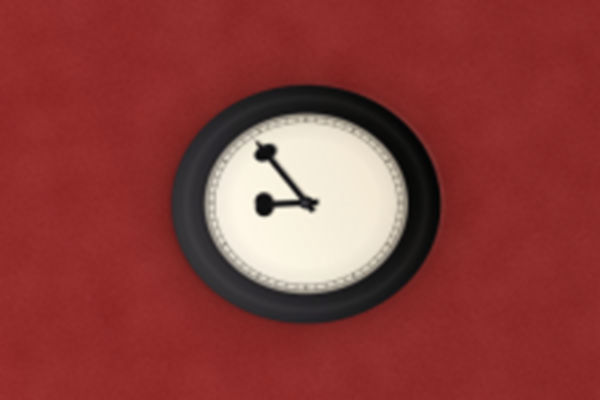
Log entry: 8,54
